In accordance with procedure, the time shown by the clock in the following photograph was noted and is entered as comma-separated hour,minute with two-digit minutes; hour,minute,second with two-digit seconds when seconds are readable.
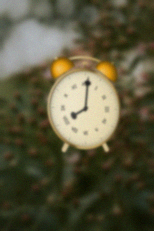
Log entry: 8,01
